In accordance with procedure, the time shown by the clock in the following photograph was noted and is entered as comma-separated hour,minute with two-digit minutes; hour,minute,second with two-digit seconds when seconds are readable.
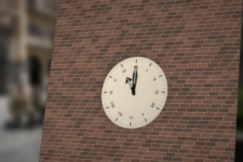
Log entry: 11,00
